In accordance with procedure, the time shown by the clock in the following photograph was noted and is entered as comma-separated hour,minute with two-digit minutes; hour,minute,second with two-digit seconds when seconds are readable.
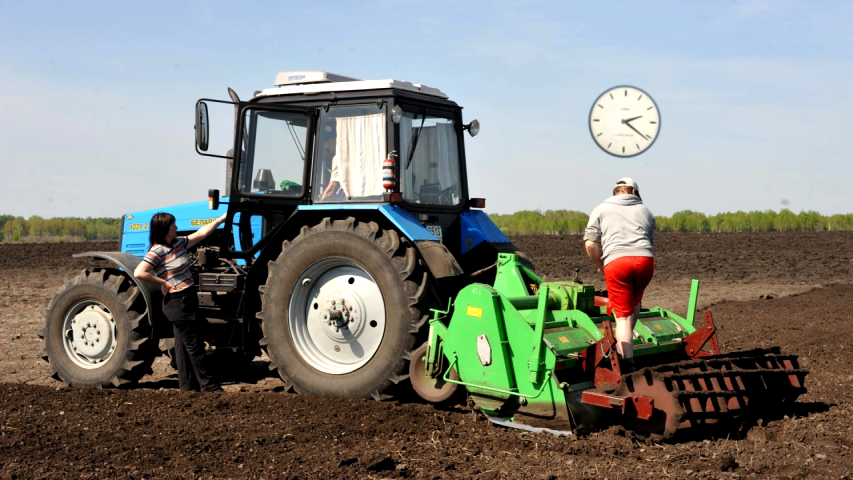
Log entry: 2,21
